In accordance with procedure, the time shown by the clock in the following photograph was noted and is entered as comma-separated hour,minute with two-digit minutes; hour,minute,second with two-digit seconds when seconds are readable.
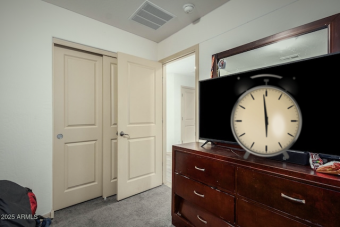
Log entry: 5,59
